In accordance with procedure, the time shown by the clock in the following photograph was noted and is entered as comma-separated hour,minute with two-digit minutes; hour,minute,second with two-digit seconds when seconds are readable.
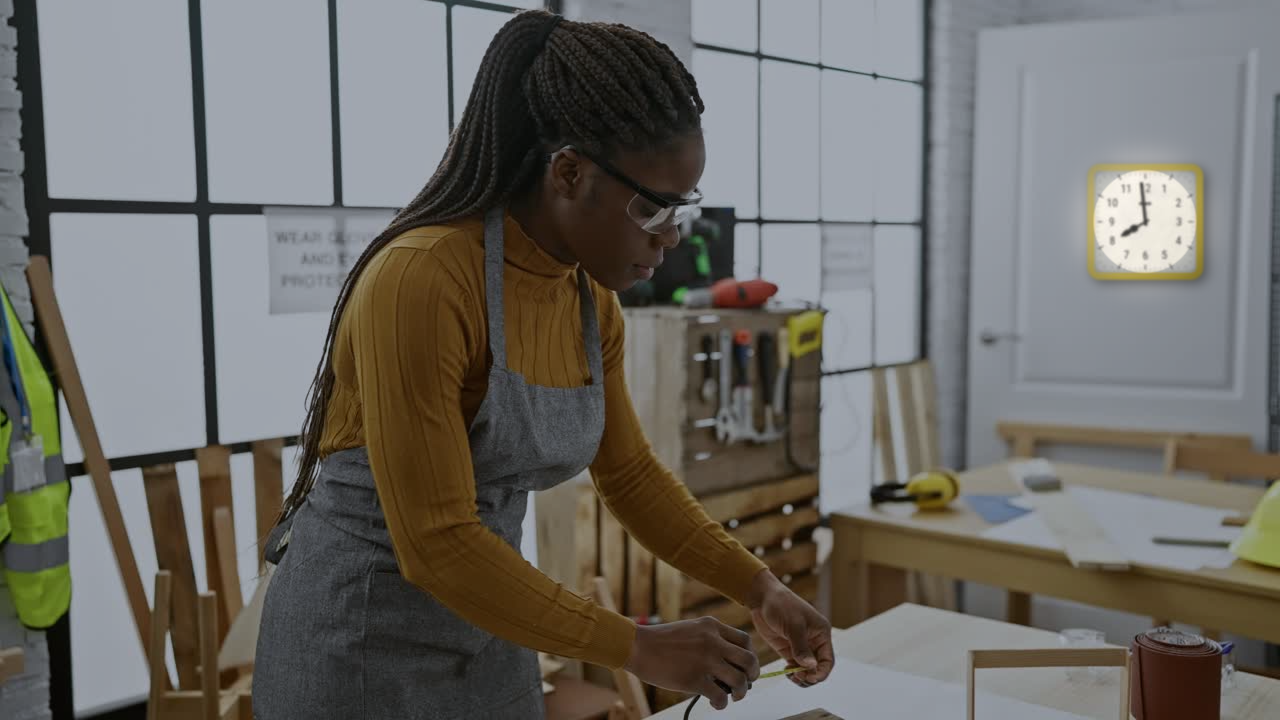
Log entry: 7,59
